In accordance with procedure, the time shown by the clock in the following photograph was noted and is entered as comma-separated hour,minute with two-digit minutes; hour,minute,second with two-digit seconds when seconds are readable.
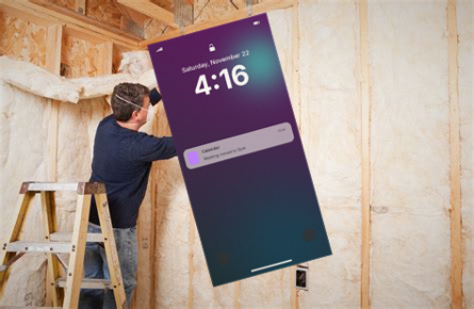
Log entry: 4,16
